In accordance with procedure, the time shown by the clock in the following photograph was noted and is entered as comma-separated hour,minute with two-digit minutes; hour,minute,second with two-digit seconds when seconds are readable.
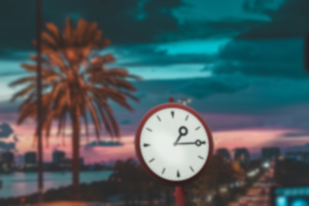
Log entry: 1,15
